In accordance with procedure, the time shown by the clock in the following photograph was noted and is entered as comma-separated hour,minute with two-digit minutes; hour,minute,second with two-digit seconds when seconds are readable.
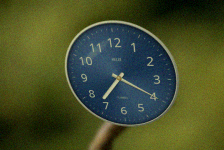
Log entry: 7,20
